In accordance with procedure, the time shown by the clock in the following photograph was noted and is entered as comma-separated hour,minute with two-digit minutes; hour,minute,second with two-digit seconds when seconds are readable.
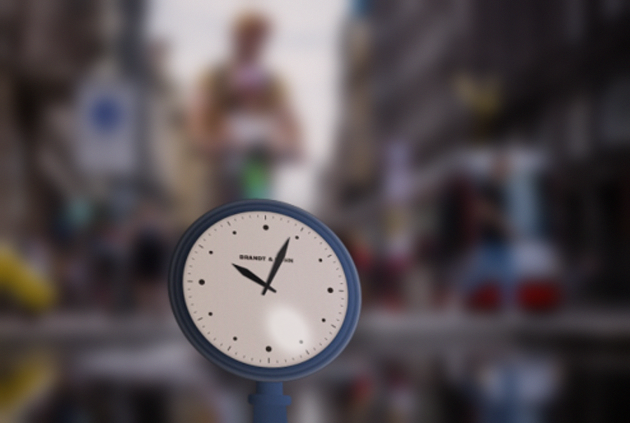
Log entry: 10,04
